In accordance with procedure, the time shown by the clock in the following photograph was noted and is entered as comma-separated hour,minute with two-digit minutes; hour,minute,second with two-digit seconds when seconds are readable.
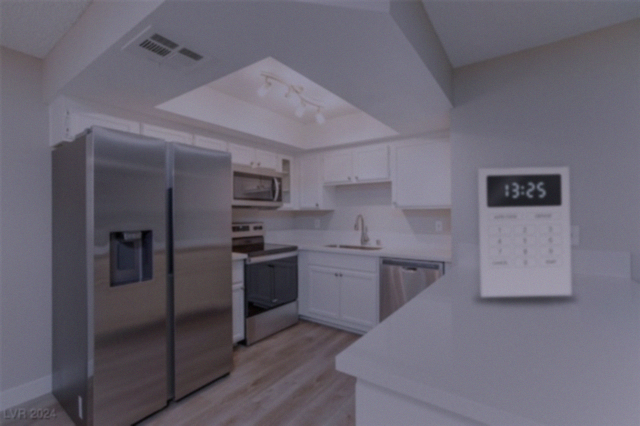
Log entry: 13,25
